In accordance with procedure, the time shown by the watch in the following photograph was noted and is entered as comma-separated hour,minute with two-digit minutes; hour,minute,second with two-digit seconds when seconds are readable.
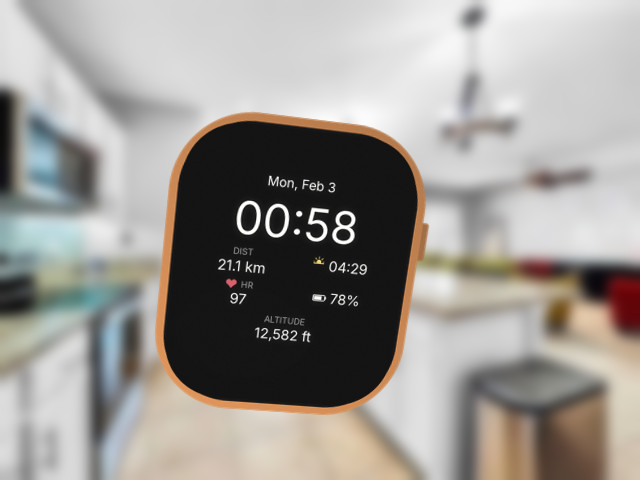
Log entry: 0,58
